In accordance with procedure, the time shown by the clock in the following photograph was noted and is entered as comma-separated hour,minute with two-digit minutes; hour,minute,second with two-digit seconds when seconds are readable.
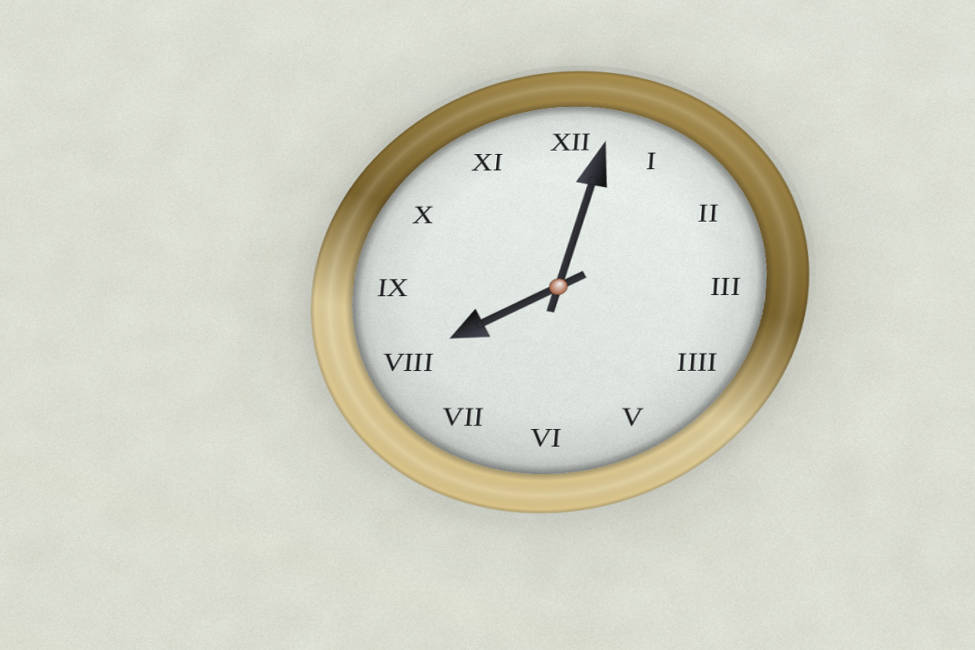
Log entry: 8,02
